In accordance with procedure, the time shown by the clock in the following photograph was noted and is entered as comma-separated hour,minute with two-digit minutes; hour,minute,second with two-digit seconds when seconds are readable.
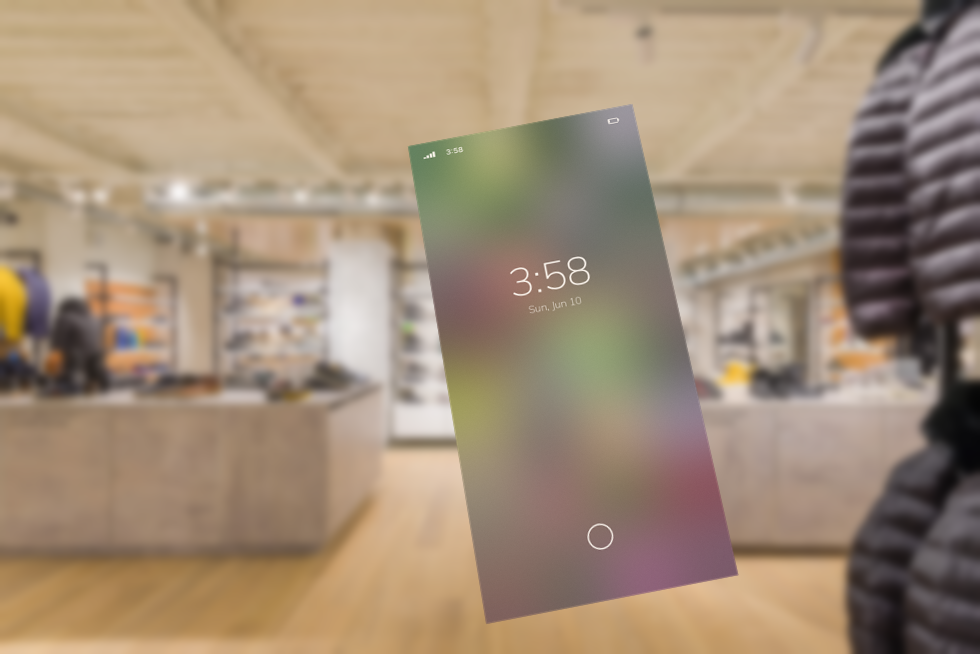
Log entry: 3,58
